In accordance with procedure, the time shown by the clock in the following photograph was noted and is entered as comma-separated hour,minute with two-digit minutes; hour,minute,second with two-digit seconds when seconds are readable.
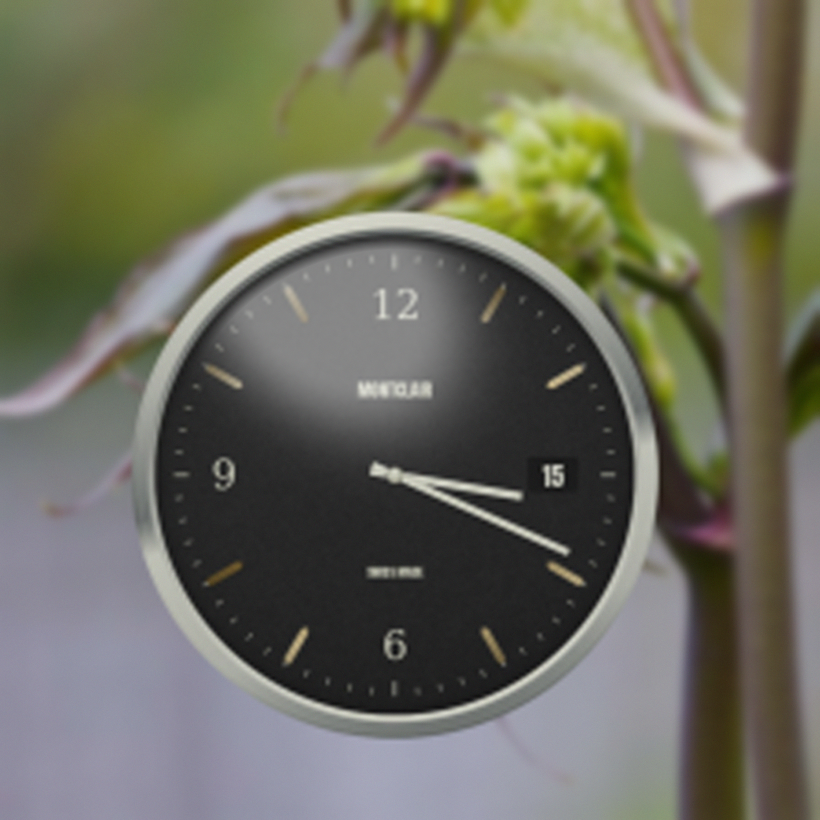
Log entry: 3,19
